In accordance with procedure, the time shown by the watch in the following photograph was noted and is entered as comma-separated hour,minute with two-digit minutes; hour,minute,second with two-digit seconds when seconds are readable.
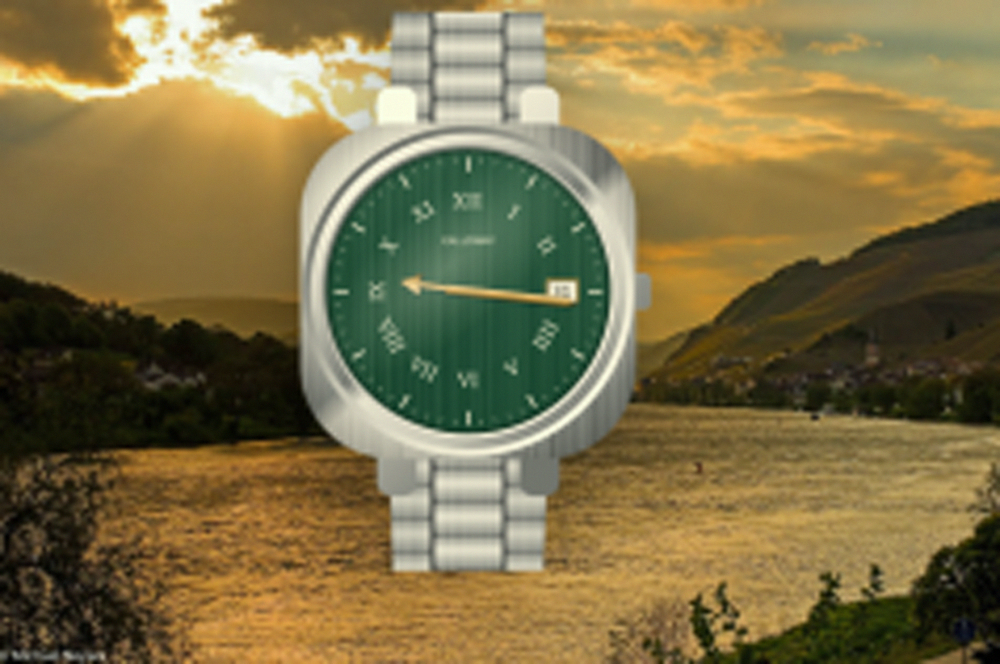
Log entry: 9,16
